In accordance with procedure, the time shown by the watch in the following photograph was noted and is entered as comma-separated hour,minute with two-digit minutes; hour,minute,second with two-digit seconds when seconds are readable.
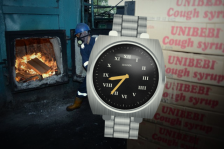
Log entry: 8,36
